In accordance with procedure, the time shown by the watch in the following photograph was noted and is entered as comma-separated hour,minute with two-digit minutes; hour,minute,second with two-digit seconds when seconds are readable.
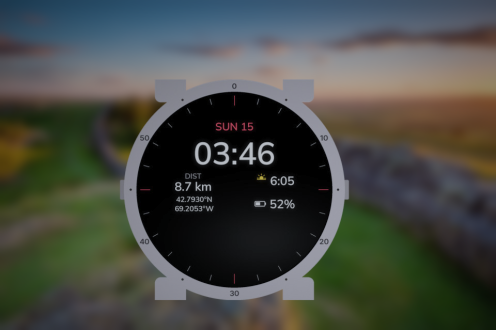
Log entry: 3,46
